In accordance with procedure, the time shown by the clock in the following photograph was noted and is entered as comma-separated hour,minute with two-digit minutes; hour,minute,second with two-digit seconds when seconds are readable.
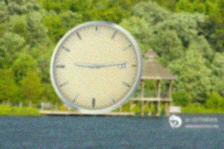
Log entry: 9,14
